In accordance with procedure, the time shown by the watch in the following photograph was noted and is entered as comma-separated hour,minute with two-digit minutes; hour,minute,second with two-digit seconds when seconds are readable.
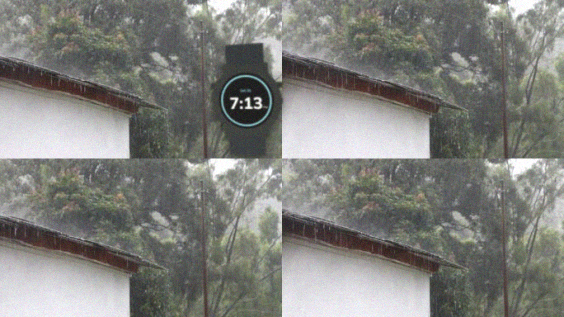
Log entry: 7,13
